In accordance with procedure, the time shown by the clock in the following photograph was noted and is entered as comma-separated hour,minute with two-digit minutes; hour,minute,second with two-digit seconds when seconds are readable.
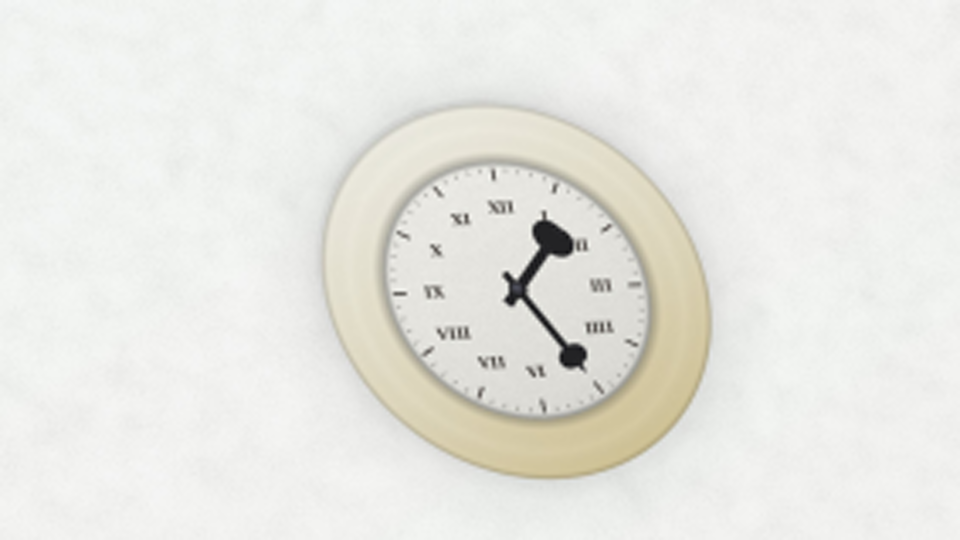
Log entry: 1,25
